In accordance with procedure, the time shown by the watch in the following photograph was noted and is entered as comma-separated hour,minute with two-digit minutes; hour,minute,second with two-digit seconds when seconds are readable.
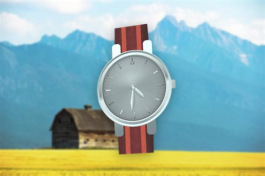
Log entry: 4,31
